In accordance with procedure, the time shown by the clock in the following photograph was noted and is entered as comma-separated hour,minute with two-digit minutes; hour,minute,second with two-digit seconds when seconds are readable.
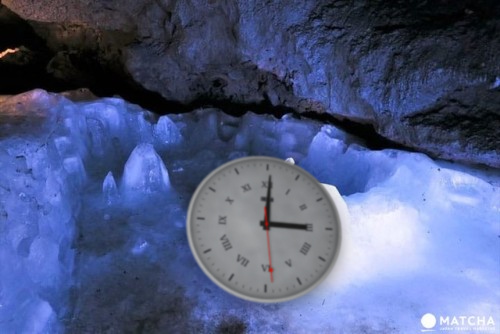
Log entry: 3,00,29
